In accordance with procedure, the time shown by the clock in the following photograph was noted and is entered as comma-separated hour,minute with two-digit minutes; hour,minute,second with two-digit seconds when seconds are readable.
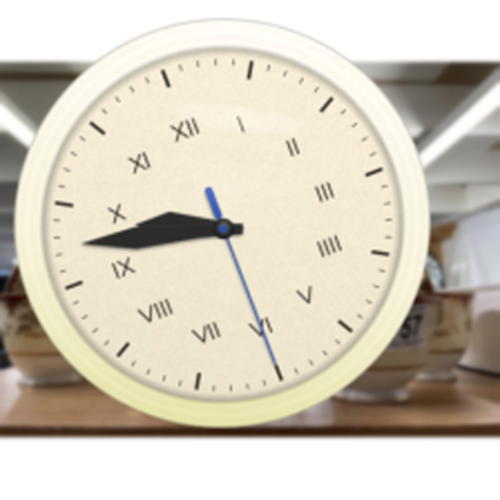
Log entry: 9,47,30
